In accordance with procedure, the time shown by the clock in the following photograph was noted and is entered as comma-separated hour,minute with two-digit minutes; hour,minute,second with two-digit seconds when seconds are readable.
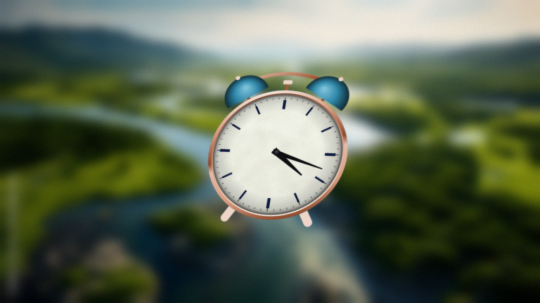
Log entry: 4,18
